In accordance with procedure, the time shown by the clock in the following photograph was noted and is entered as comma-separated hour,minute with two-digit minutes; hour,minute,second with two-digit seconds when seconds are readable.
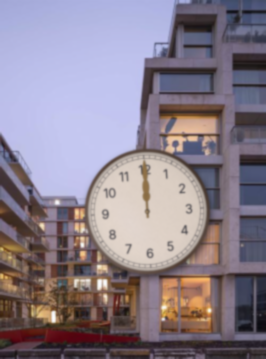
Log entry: 12,00
